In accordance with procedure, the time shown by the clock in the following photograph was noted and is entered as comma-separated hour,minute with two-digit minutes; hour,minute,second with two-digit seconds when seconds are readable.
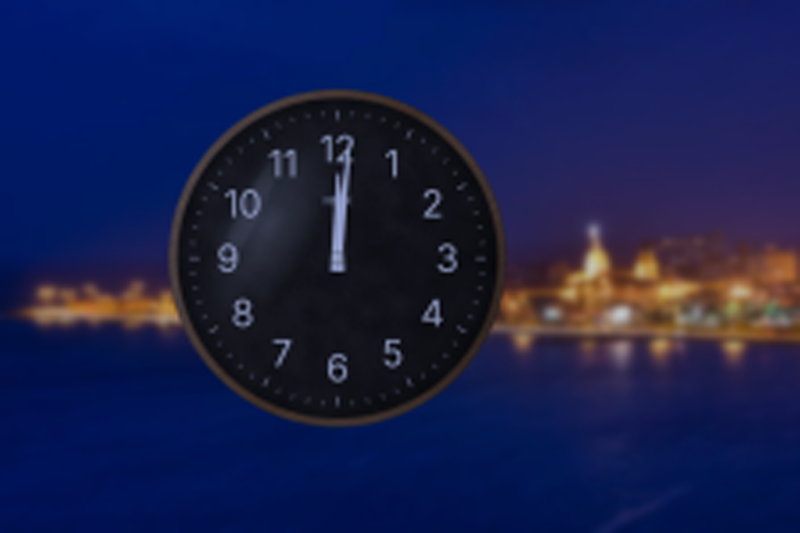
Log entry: 12,01
